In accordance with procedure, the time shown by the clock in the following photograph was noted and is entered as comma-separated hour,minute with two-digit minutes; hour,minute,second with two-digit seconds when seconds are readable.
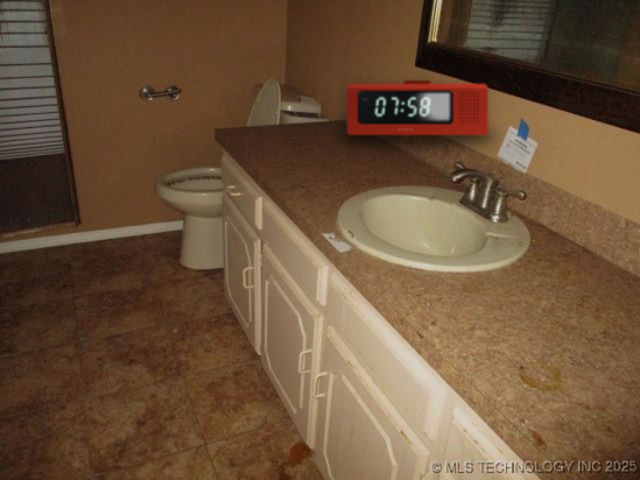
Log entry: 7,58
